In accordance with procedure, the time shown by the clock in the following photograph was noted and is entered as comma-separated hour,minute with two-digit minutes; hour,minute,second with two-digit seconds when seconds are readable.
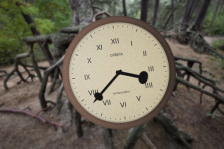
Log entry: 3,38
